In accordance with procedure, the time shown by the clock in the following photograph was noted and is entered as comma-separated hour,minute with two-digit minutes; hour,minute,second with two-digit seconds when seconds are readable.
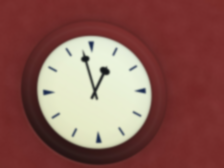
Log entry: 12,58
